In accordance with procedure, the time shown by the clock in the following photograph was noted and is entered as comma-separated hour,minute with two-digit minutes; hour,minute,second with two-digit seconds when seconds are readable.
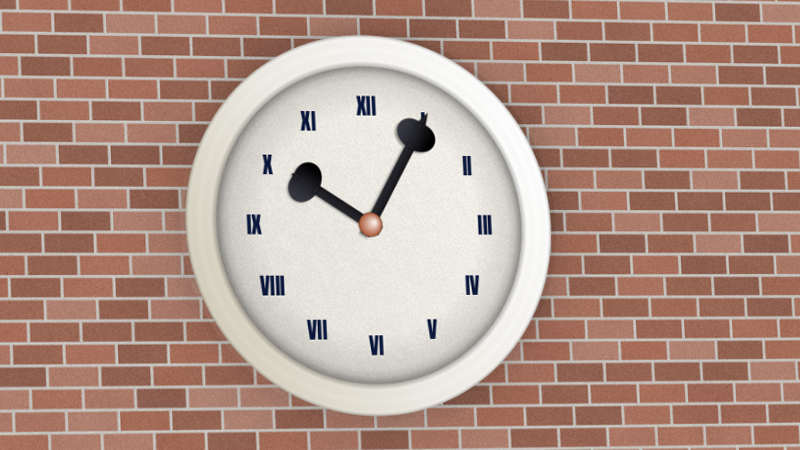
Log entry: 10,05
